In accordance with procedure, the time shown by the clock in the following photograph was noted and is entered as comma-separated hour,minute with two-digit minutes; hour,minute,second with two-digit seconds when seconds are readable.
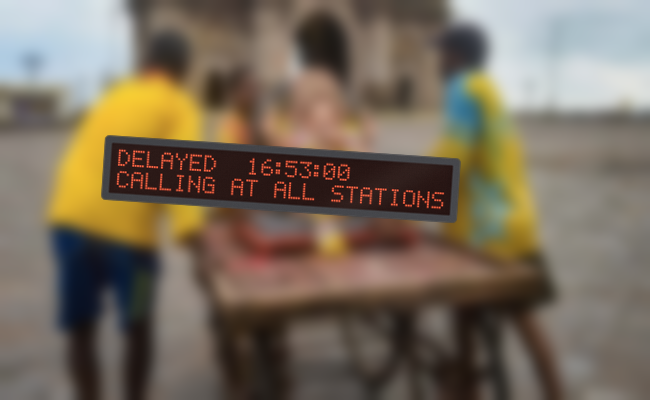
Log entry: 16,53,00
